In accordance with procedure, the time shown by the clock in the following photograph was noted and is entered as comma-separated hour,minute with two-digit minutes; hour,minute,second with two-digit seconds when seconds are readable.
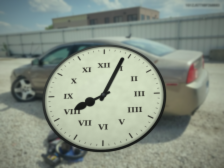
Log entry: 8,04
